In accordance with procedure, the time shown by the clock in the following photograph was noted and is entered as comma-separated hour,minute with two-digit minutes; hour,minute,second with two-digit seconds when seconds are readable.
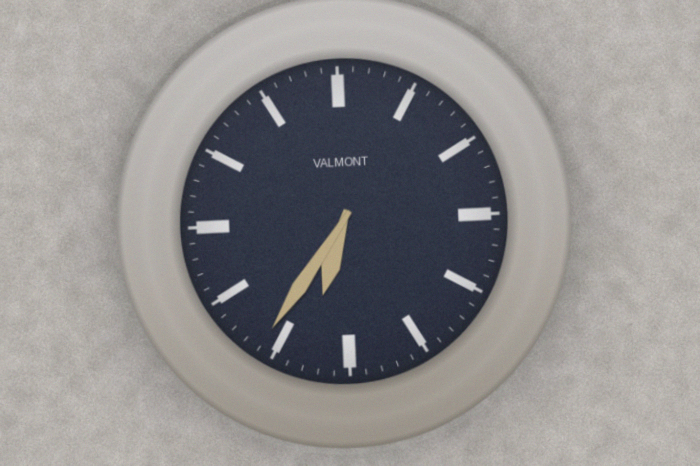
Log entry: 6,36
